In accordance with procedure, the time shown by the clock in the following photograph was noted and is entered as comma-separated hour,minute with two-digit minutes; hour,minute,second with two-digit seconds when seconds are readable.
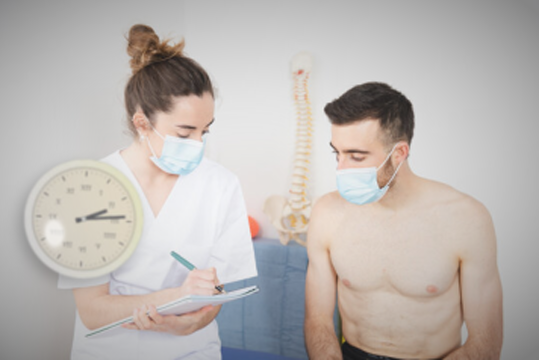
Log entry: 2,14
